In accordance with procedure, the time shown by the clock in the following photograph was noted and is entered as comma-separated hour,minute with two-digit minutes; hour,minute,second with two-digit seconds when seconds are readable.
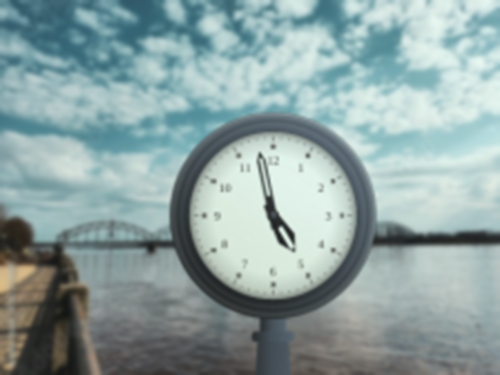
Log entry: 4,58
